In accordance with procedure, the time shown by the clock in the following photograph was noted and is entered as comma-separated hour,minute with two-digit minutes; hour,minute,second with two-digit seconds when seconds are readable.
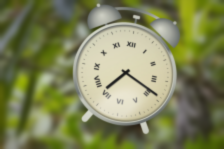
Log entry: 7,19
